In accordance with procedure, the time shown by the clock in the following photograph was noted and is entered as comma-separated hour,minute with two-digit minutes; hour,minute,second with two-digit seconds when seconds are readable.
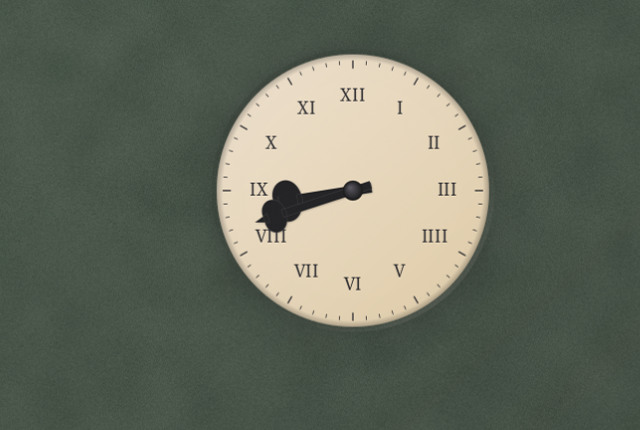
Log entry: 8,42
